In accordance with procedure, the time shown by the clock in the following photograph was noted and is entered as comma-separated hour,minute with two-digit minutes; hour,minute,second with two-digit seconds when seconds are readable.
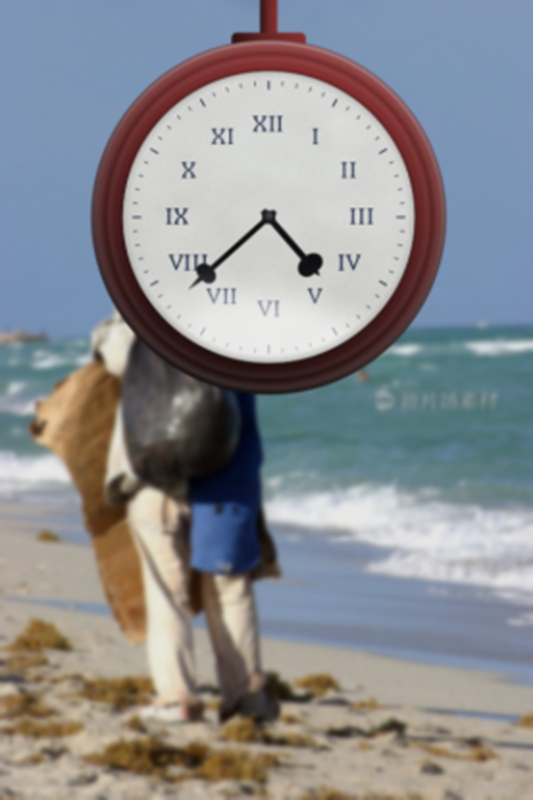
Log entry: 4,38
